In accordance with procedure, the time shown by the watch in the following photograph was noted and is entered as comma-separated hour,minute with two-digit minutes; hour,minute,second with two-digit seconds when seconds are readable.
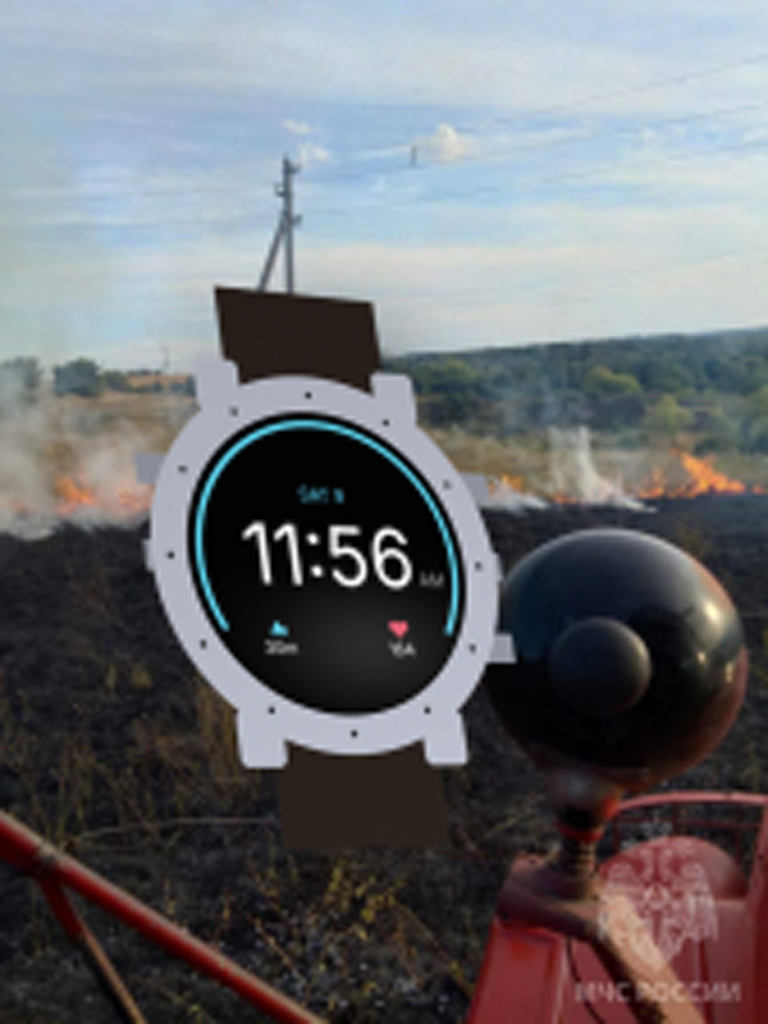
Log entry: 11,56
